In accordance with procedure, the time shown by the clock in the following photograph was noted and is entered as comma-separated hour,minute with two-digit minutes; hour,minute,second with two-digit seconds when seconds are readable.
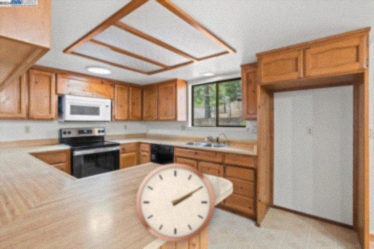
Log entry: 2,10
